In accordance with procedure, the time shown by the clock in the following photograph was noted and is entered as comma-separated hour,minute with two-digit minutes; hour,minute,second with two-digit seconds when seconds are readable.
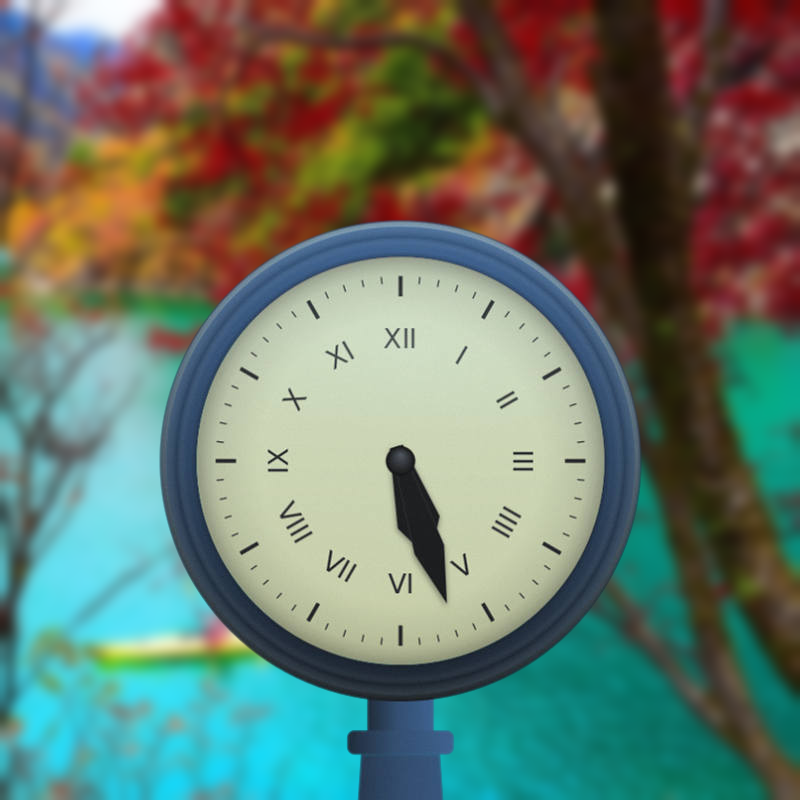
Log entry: 5,27
